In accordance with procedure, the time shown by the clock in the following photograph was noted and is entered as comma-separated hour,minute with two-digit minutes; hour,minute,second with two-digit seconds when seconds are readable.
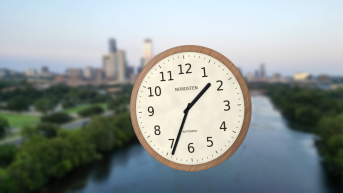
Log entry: 1,34
